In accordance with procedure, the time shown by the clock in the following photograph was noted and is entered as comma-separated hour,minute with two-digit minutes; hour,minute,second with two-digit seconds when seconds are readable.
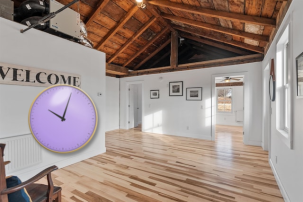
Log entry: 10,03
